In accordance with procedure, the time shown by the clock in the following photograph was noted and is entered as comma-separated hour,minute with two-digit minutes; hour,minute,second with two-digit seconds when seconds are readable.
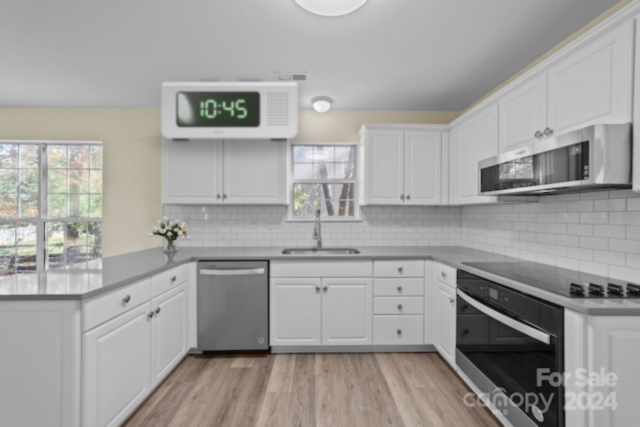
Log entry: 10,45
